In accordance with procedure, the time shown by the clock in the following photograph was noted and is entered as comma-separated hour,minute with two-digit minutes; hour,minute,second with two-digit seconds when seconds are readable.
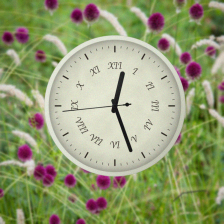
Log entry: 12,26,44
